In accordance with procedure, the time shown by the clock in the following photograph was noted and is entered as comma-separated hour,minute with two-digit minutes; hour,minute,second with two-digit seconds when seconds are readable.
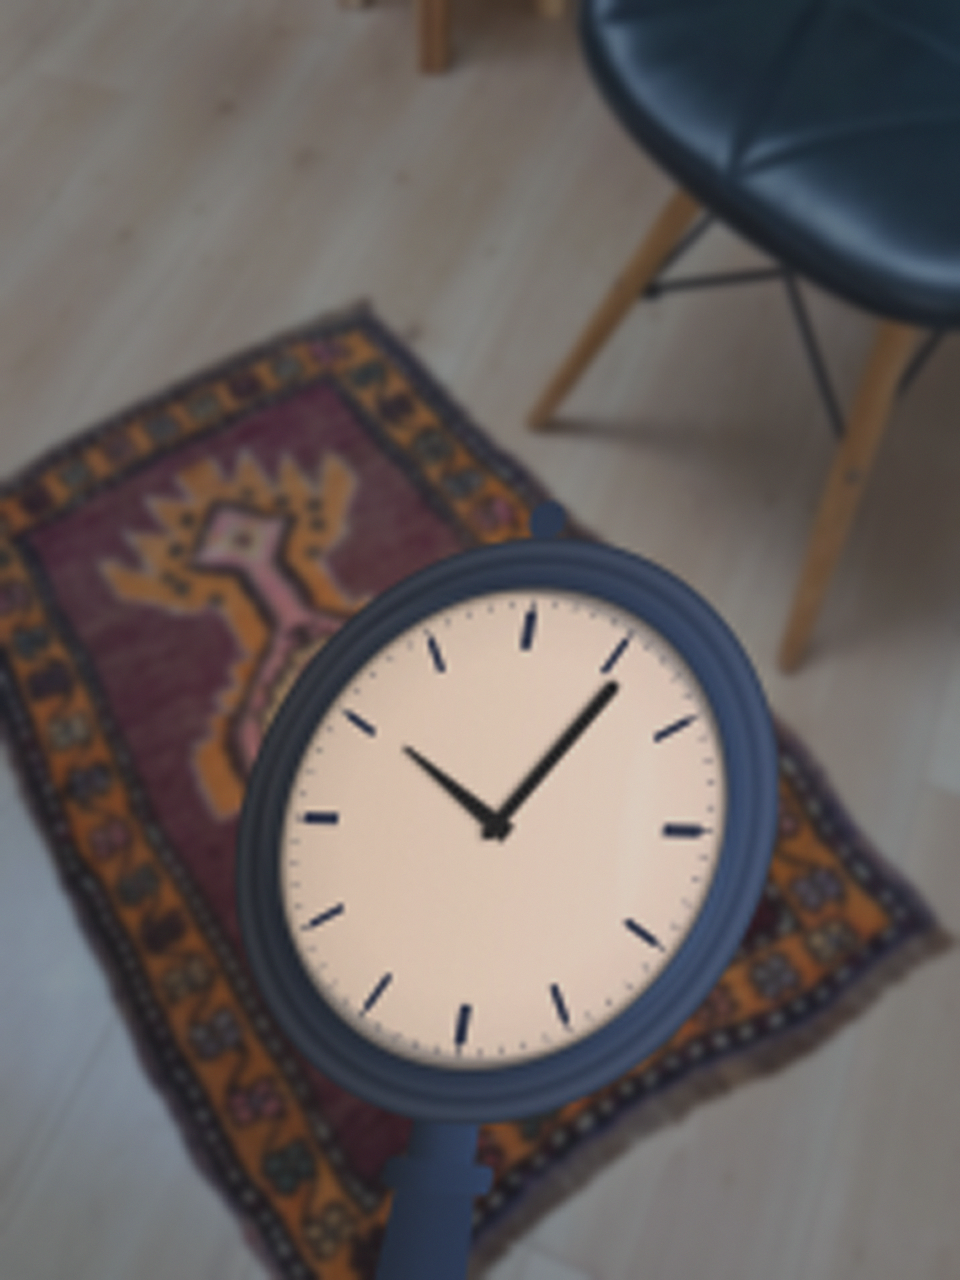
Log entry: 10,06
